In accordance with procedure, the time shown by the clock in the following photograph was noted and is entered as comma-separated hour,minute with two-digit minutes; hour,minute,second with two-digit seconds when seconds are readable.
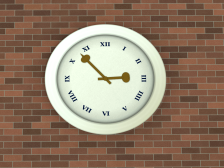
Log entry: 2,53
